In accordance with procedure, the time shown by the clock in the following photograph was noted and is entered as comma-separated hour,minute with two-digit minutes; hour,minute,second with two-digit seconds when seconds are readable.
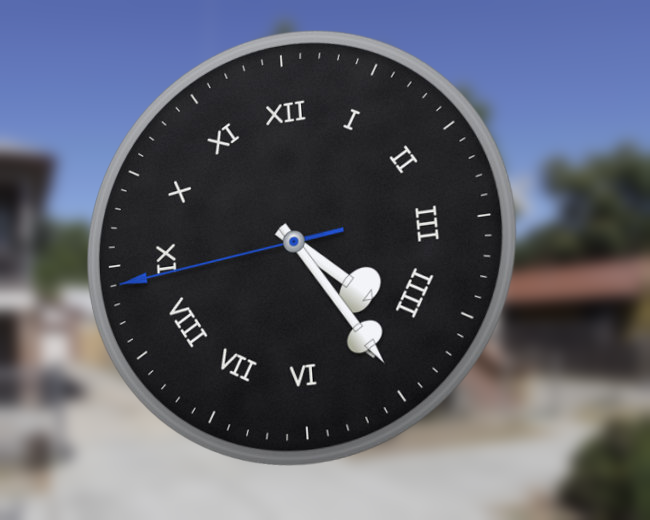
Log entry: 4,24,44
